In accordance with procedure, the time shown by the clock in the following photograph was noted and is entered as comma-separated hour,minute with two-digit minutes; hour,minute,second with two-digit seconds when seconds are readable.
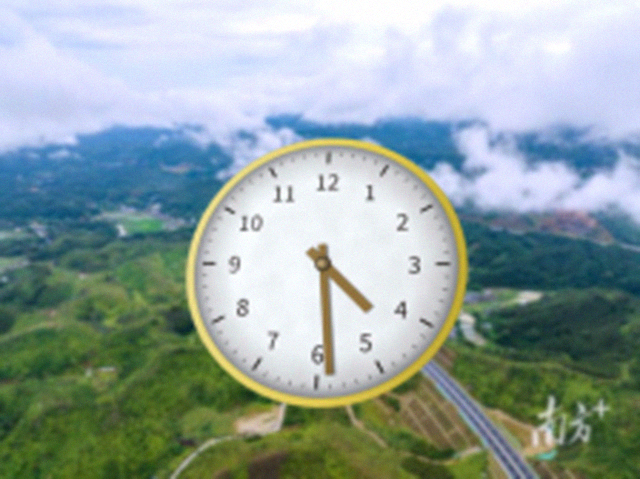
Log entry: 4,29
